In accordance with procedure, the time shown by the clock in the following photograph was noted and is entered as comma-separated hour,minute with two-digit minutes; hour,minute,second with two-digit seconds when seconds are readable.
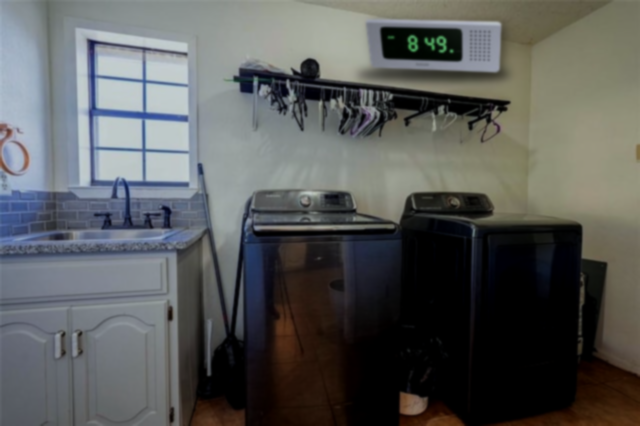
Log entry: 8,49
